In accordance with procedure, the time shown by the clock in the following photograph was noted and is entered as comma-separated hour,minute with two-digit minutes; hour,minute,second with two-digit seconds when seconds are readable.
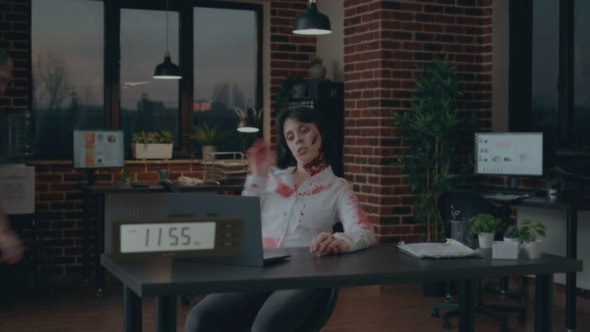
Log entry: 11,55
